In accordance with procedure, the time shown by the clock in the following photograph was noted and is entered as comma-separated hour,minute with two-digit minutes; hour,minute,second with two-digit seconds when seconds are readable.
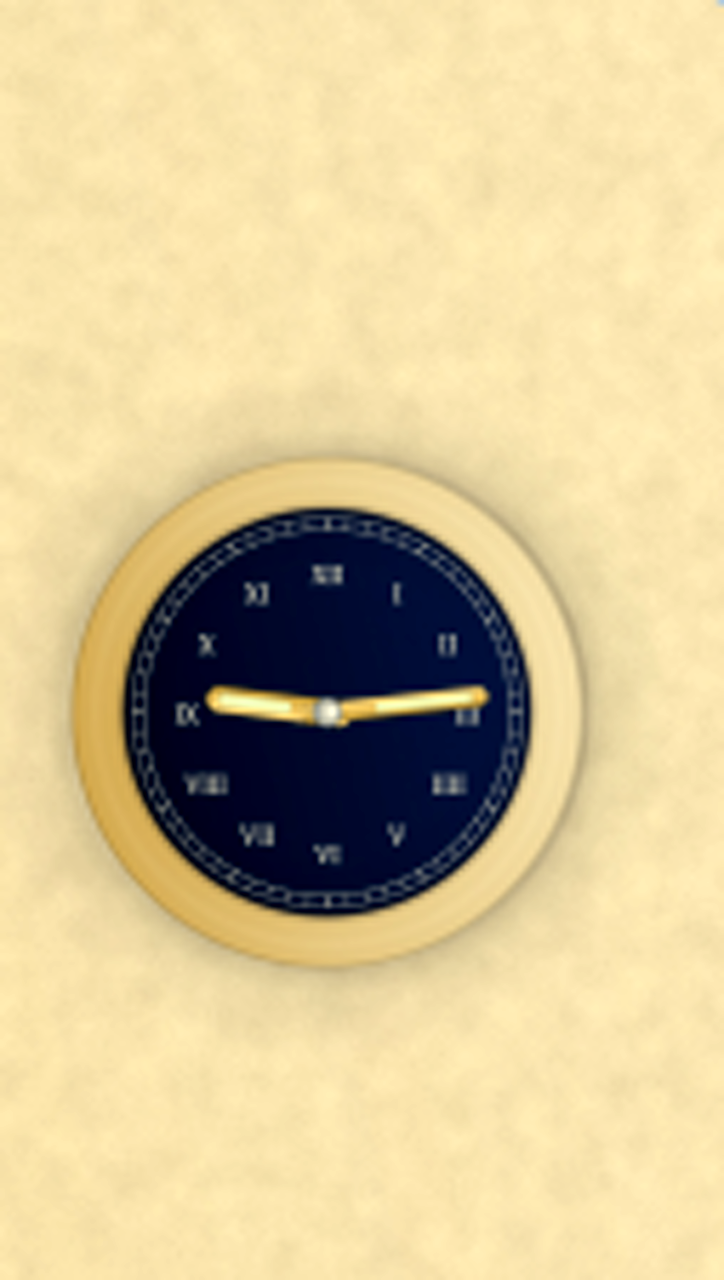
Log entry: 9,14
